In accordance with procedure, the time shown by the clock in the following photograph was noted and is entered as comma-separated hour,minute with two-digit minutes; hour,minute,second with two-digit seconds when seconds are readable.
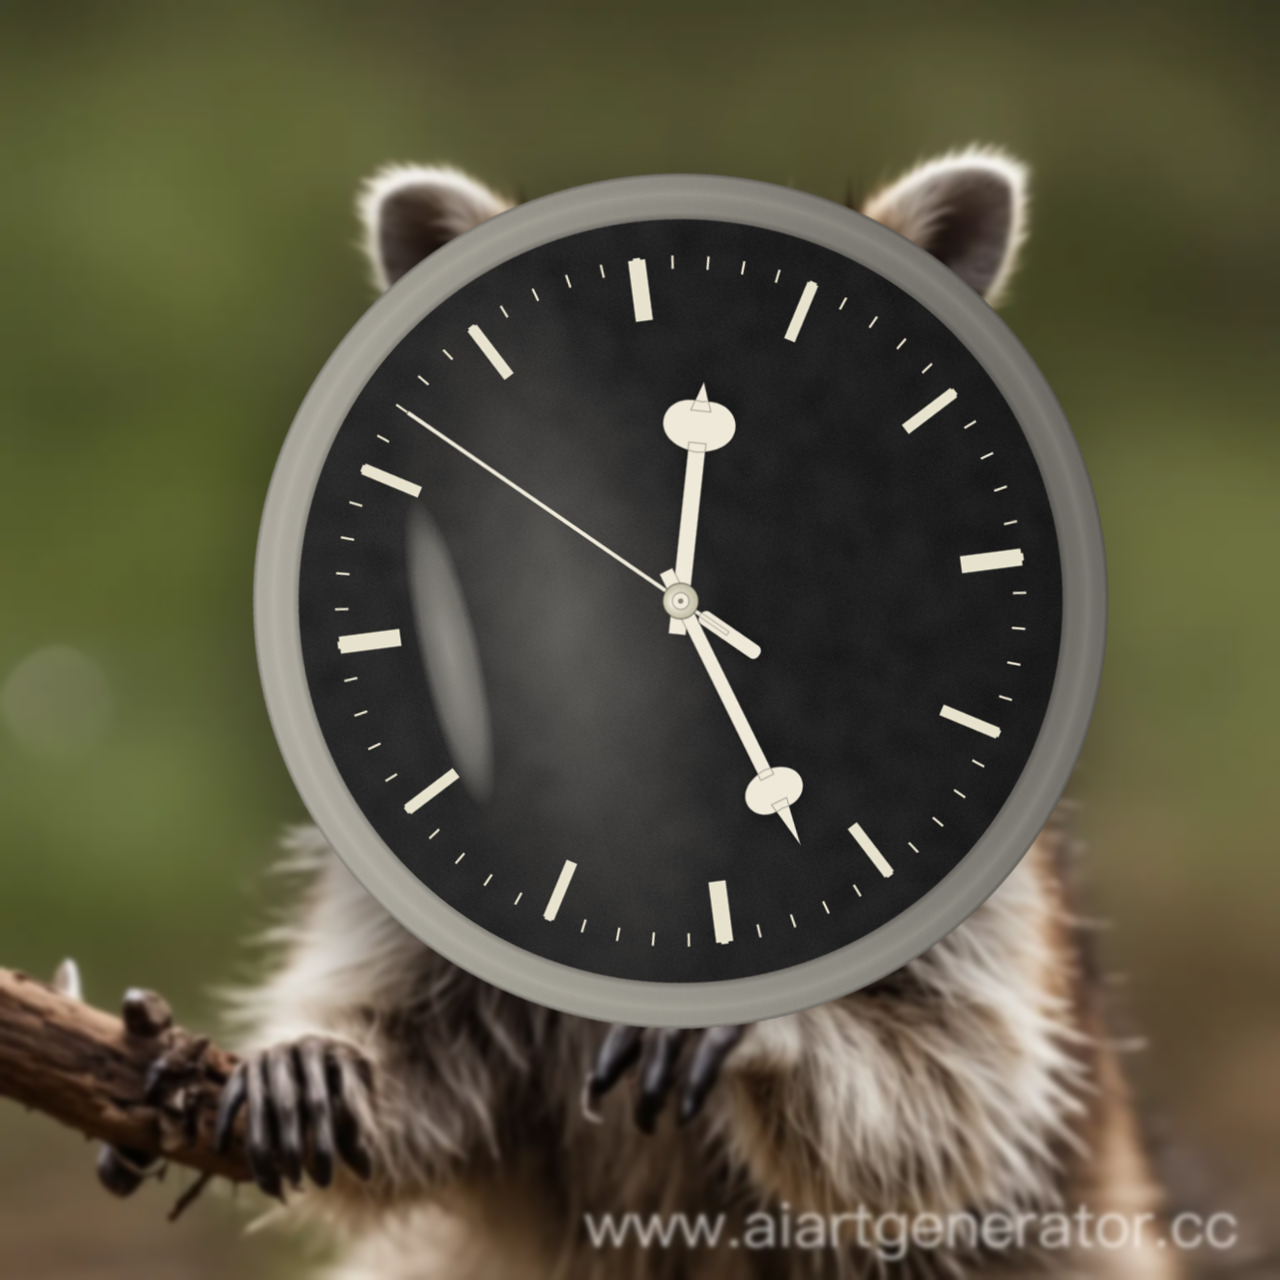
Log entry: 12,26,52
